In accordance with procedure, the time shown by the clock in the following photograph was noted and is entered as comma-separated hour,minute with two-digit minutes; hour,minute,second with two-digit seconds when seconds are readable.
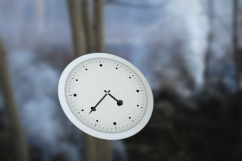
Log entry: 4,38
